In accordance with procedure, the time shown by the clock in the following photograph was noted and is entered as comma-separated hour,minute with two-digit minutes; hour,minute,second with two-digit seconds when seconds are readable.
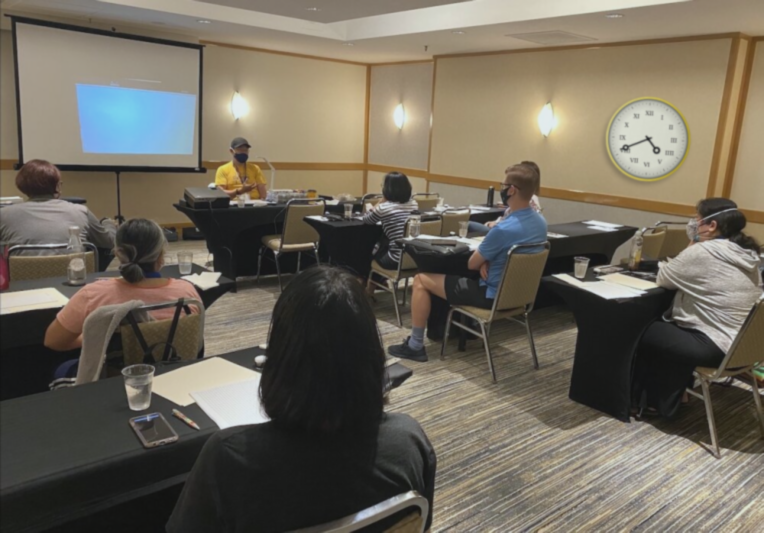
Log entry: 4,41
